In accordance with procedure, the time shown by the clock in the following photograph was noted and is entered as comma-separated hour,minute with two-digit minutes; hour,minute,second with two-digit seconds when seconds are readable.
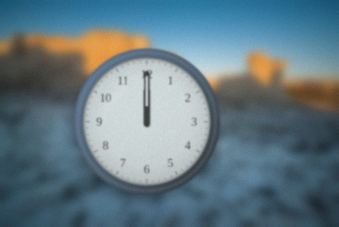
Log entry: 12,00
